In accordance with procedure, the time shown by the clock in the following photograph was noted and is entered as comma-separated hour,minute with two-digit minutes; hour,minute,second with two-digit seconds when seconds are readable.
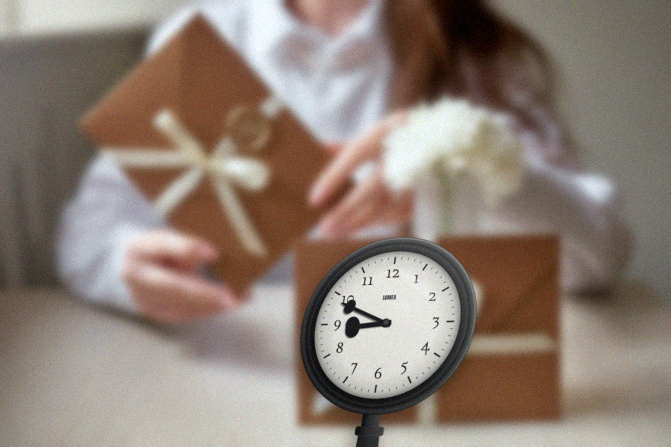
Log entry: 8,49
